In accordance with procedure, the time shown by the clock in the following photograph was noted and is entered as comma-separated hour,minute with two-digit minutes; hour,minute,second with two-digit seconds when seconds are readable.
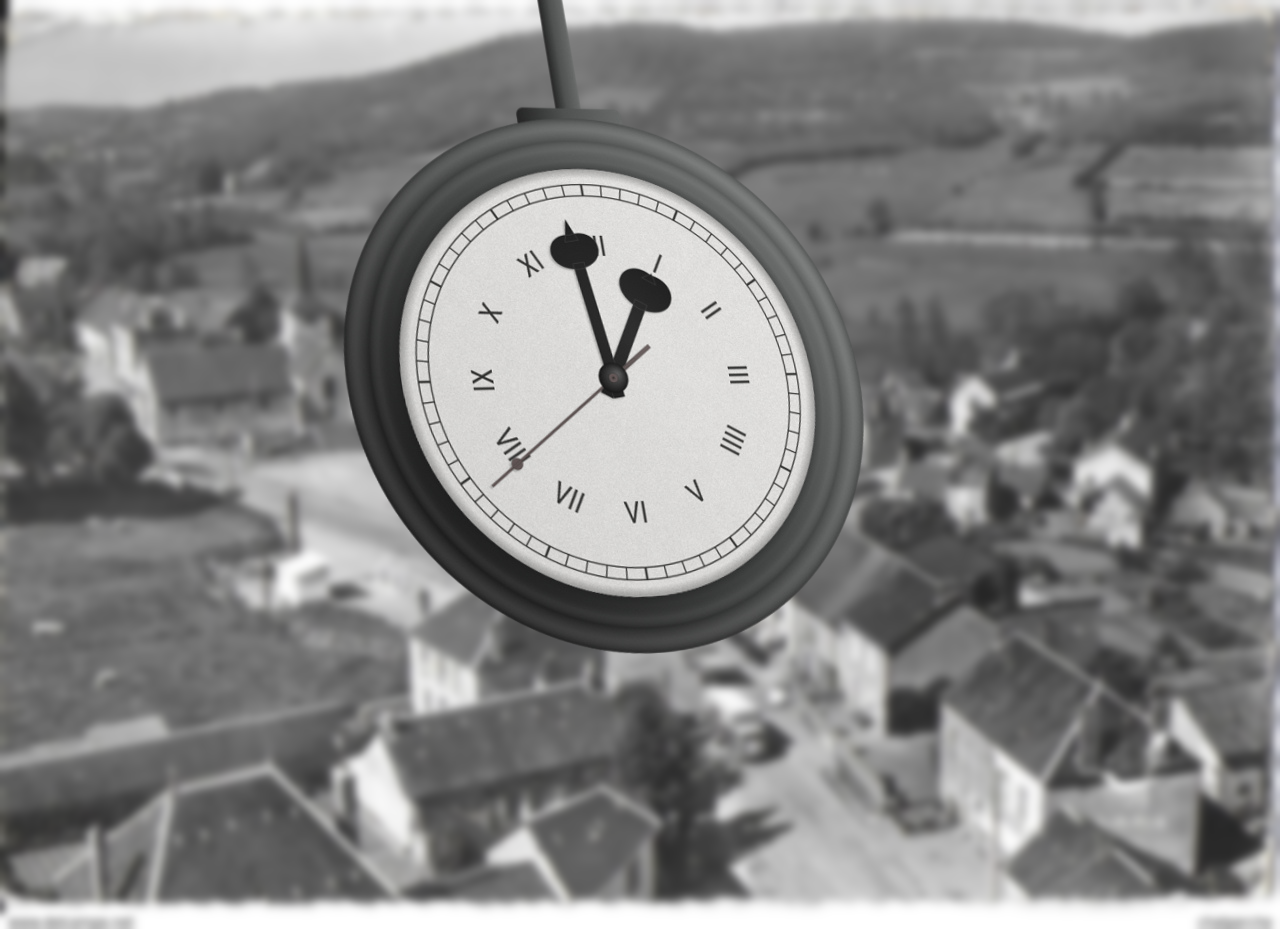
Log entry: 12,58,39
